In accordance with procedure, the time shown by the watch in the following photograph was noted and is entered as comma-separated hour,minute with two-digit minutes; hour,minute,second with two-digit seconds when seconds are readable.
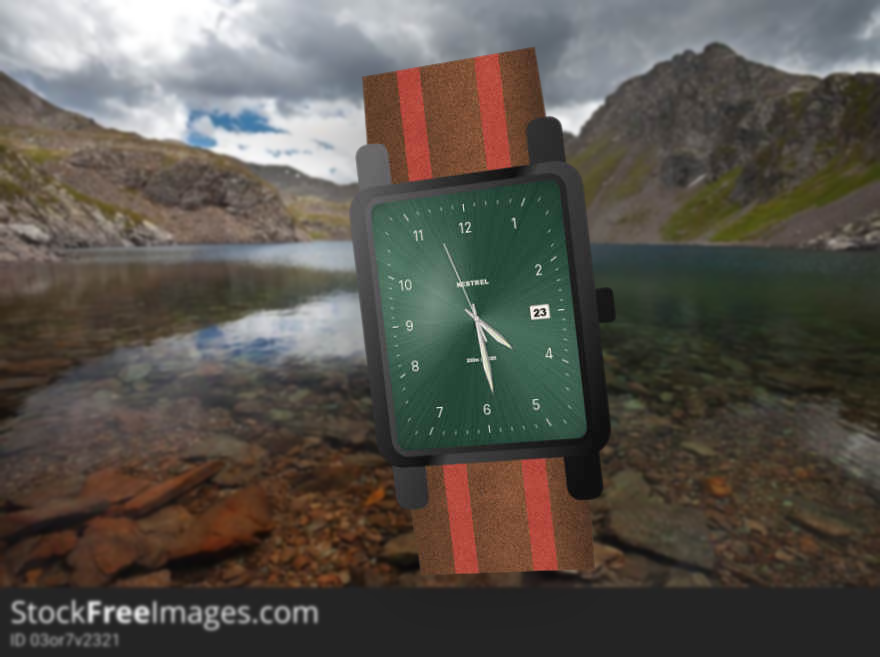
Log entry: 4,28,57
